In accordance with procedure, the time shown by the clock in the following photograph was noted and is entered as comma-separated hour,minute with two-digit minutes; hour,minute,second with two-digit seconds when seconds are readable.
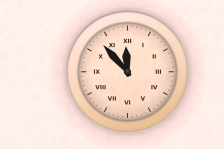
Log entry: 11,53
